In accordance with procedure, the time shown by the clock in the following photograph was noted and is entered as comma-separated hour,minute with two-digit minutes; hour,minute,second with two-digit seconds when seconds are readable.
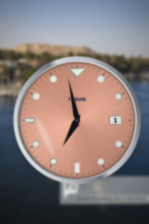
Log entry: 6,58
